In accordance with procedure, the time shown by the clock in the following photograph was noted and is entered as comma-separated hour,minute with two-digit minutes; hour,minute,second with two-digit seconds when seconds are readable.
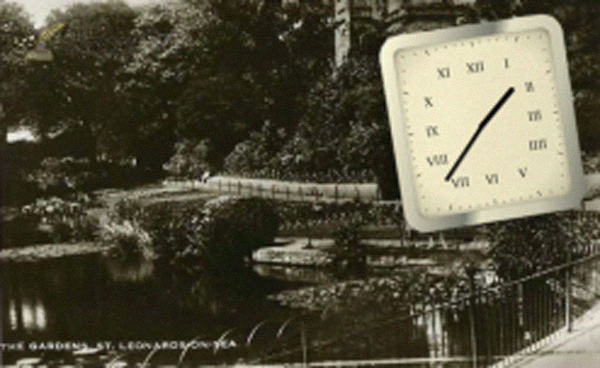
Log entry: 1,37
